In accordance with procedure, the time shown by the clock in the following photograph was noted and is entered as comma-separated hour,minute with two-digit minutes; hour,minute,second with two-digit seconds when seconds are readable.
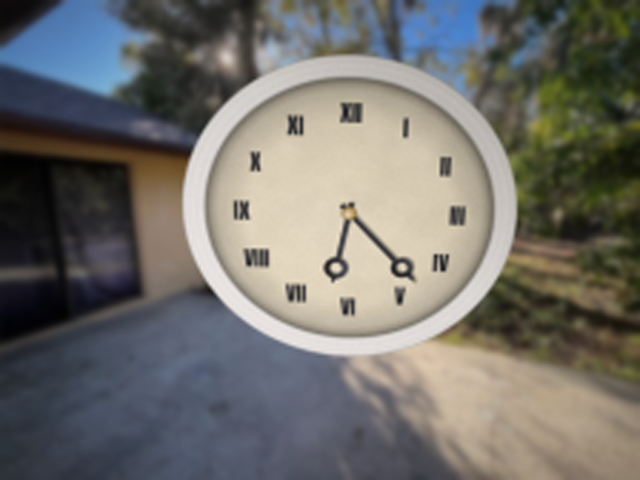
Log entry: 6,23
